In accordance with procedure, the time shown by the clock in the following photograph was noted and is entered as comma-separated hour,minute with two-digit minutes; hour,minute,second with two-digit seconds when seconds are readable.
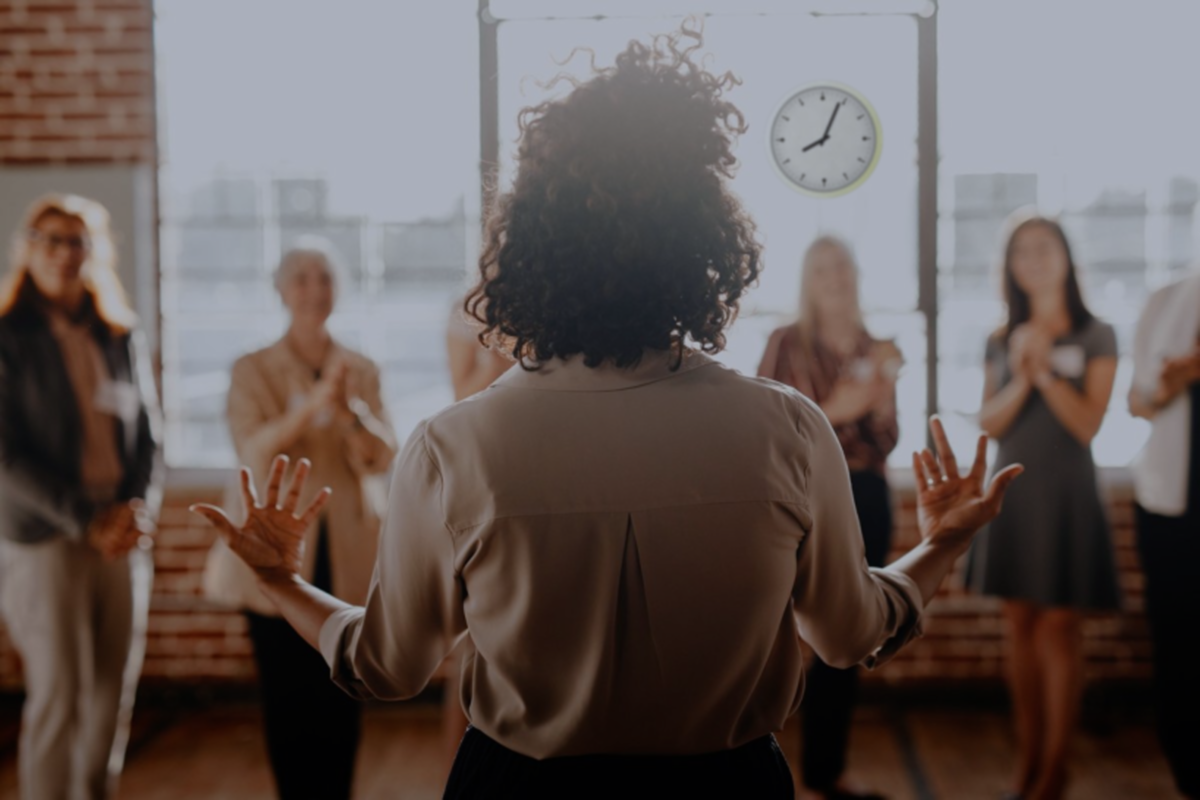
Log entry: 8,04
